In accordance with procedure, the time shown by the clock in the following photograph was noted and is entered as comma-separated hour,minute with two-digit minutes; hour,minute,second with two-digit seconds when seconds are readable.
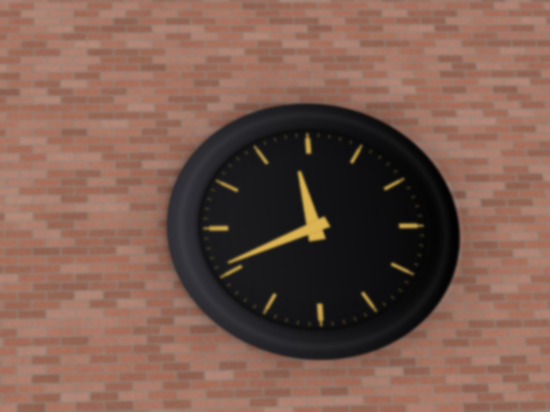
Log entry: 11,41
